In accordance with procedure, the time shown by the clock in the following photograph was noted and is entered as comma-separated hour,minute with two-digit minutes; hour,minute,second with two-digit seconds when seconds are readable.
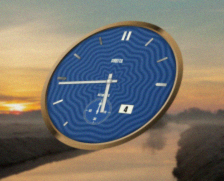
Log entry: 5,44
